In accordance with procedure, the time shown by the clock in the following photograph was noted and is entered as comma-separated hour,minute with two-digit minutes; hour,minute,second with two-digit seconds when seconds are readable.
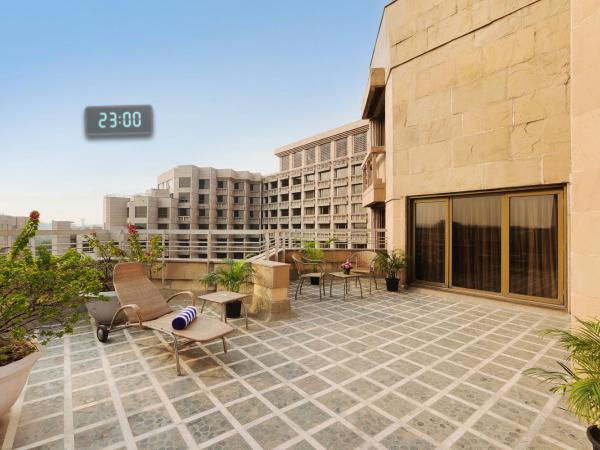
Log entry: 23,00
